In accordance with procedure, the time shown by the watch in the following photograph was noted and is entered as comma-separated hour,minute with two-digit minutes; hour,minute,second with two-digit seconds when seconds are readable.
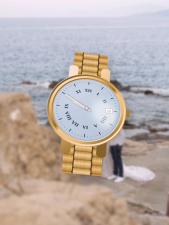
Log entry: 9,50
